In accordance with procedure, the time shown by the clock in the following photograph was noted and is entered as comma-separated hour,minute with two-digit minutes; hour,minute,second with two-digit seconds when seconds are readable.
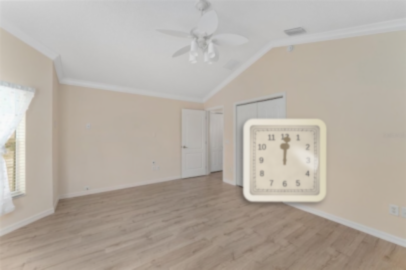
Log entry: 12,01
